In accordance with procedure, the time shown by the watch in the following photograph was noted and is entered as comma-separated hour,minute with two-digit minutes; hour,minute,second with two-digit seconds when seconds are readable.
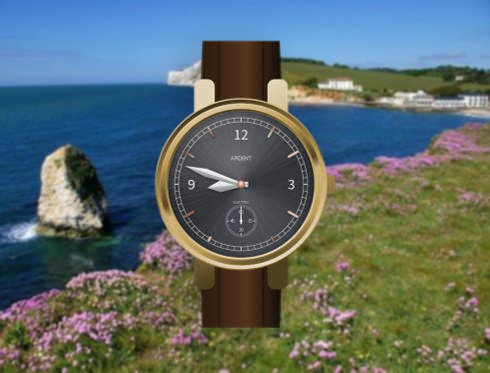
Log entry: 8,48
